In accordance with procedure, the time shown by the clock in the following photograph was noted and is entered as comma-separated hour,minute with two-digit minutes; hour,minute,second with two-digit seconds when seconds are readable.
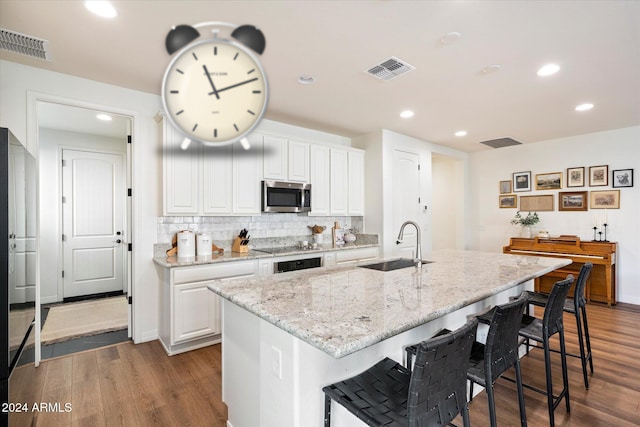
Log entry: 11,12
